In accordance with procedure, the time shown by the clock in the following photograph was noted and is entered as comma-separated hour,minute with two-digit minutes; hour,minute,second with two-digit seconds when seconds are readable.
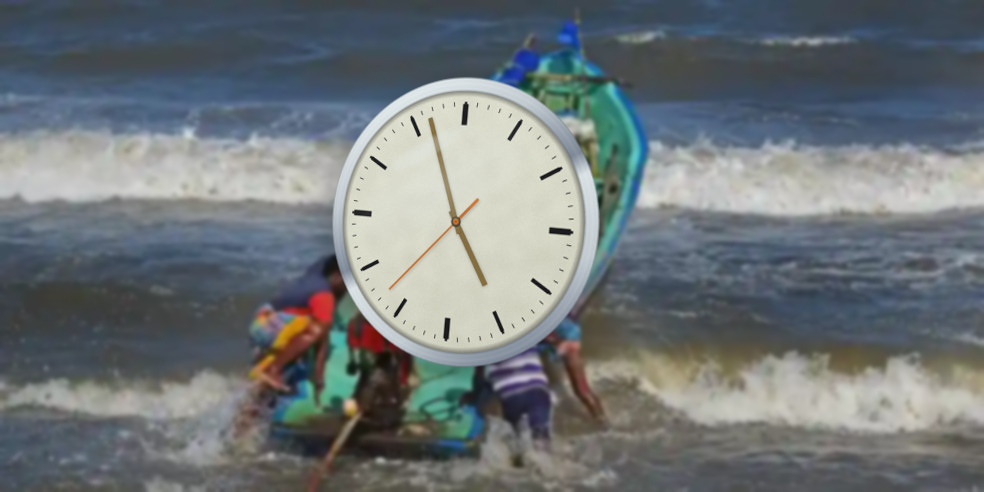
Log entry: 4,56,37
